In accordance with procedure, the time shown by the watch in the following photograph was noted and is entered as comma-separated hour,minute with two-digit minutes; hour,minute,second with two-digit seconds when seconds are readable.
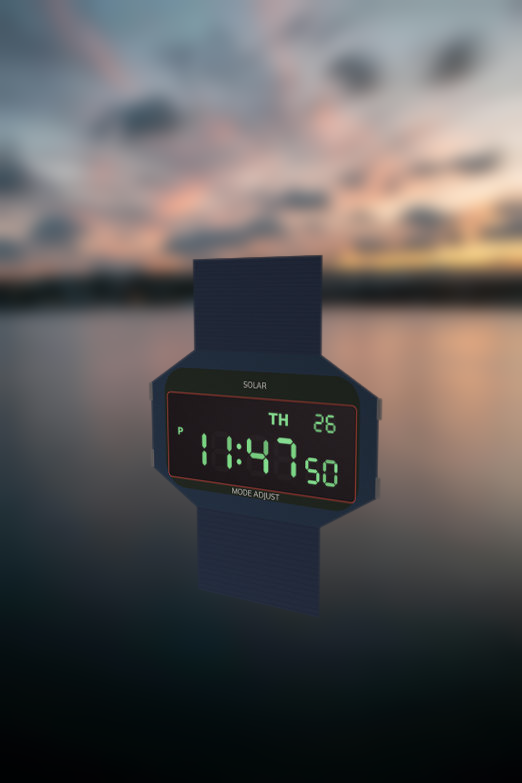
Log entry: 11,47,50
